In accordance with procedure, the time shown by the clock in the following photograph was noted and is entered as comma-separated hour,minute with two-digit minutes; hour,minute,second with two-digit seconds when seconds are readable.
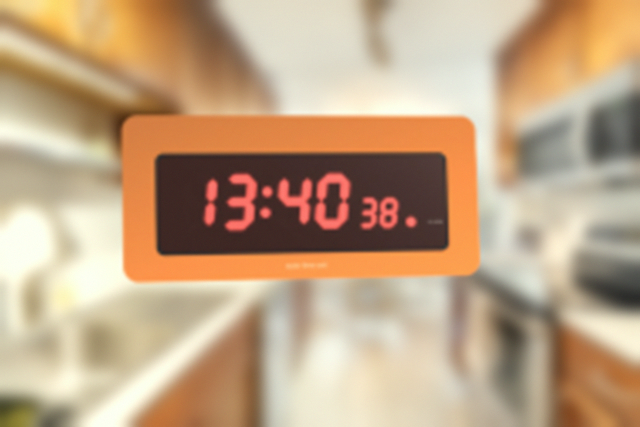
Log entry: 13,40,38
